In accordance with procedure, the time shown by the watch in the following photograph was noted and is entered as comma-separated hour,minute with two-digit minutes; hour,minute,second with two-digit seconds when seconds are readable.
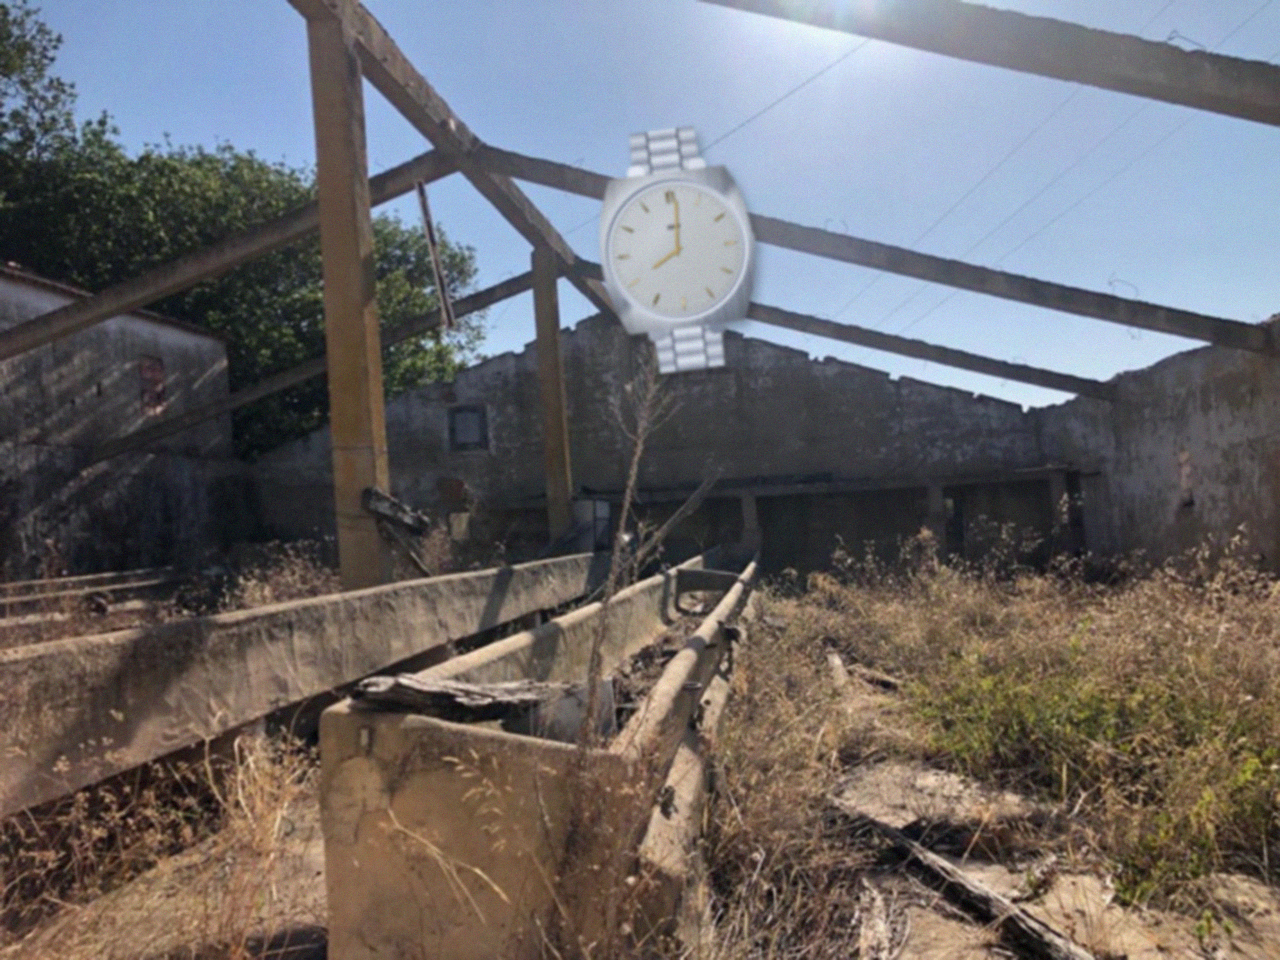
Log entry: 8,01
